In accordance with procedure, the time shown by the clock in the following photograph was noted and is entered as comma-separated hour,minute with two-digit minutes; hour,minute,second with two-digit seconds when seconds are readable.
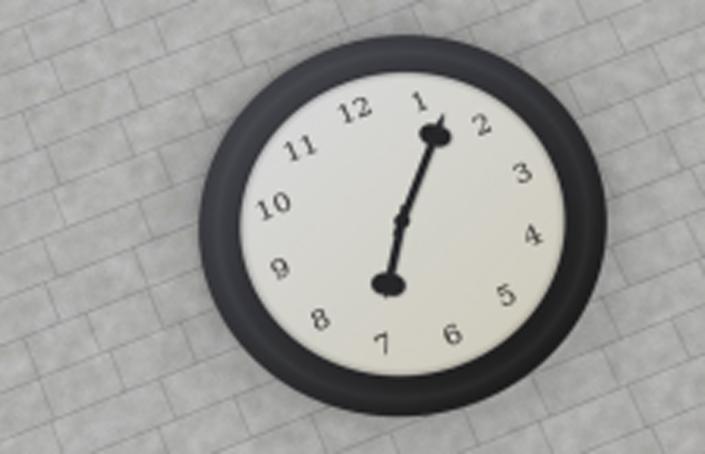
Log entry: 7,07
